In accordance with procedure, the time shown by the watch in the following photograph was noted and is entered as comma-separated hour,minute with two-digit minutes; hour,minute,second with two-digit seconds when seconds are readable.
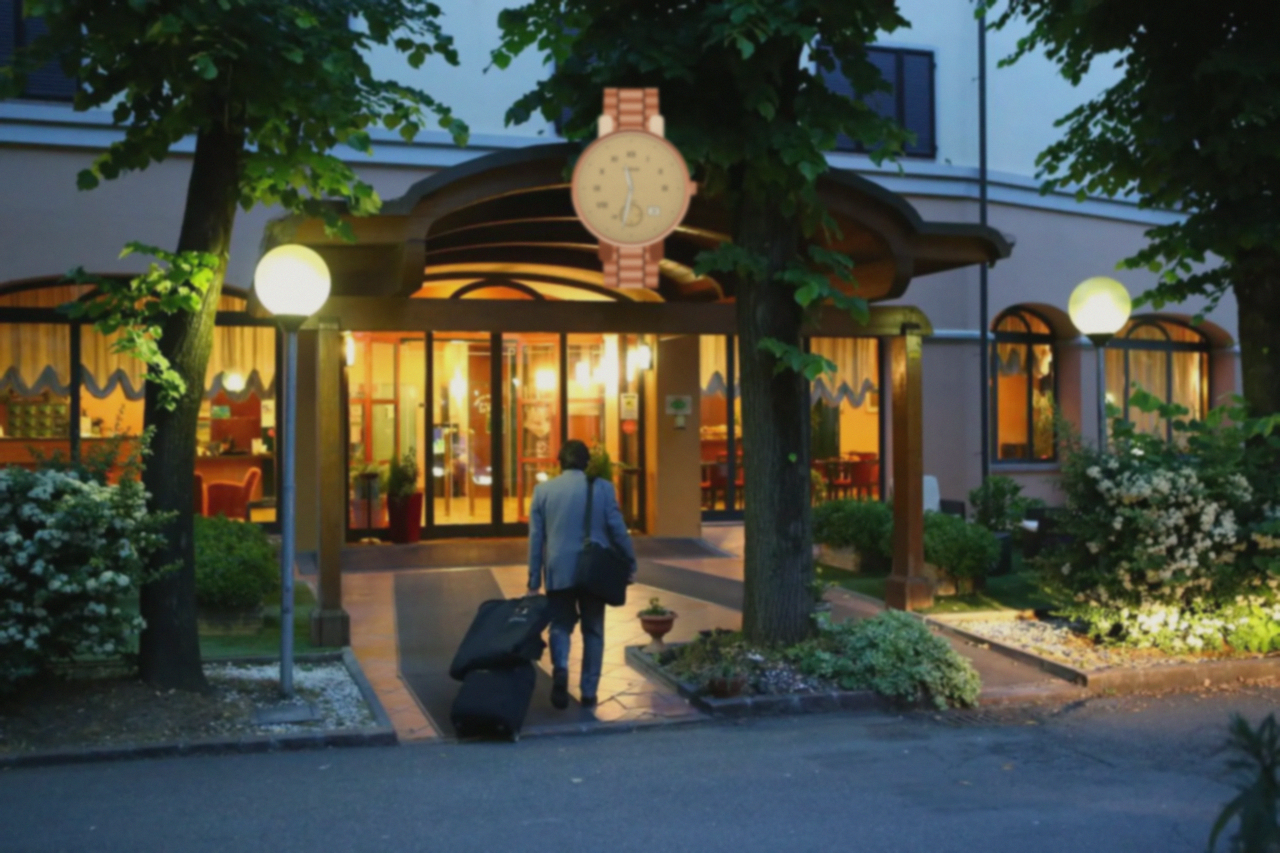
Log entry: 11,32
